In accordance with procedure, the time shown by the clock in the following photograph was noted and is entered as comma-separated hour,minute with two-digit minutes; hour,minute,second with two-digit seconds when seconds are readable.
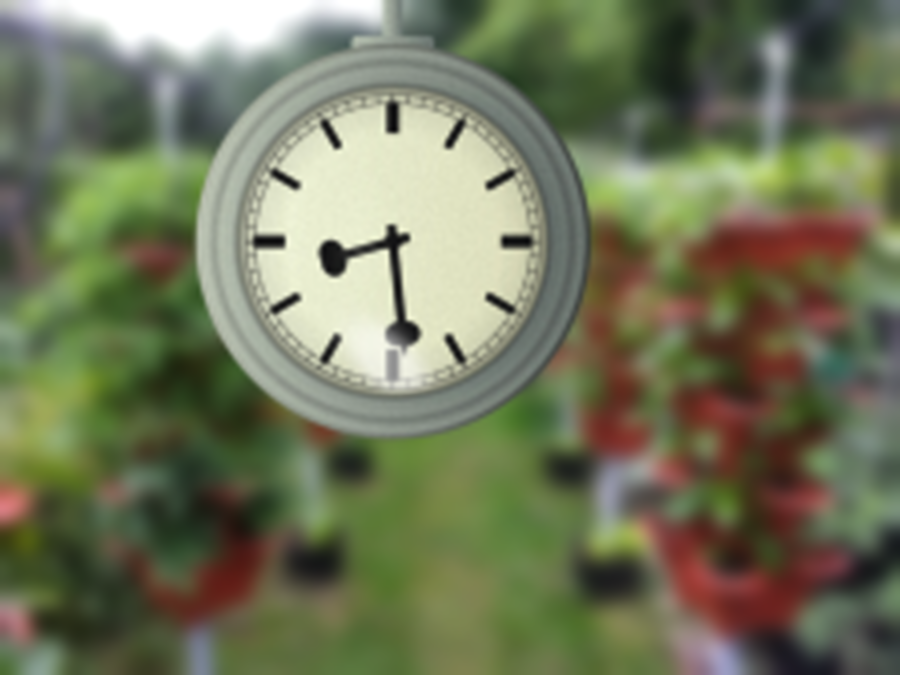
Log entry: 8,29
